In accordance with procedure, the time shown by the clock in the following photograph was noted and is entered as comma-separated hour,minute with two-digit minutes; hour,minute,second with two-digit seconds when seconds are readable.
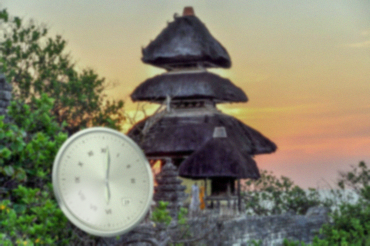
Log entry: 6,01
